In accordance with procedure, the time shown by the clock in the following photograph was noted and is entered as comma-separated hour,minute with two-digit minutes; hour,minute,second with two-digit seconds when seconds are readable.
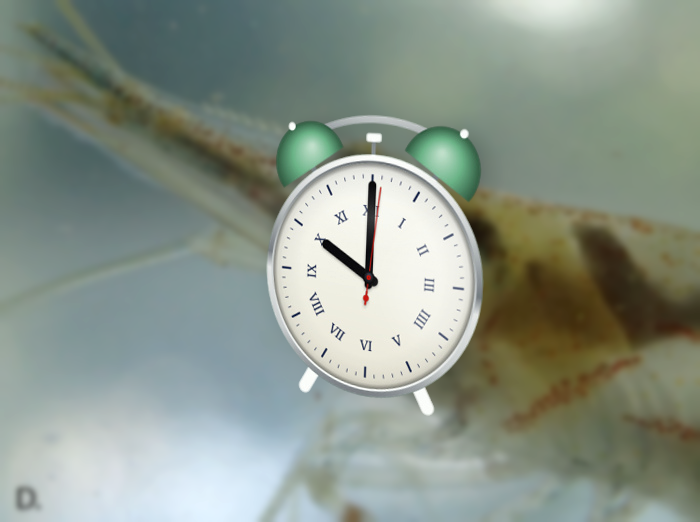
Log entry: 10,00,01
